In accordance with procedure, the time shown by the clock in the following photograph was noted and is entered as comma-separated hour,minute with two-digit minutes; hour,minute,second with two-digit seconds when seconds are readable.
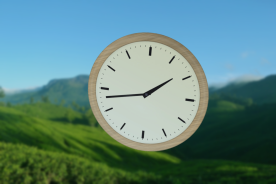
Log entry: 1,43
